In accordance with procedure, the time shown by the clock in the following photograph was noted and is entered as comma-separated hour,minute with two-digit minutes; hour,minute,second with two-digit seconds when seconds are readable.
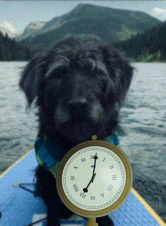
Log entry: 7,01
